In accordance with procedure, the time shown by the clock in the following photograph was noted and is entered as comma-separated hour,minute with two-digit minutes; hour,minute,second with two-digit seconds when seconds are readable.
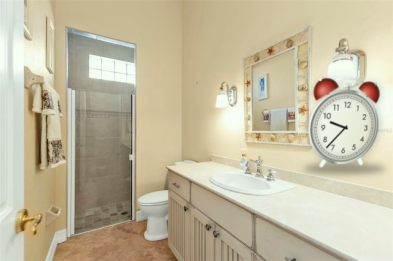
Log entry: 9,37
